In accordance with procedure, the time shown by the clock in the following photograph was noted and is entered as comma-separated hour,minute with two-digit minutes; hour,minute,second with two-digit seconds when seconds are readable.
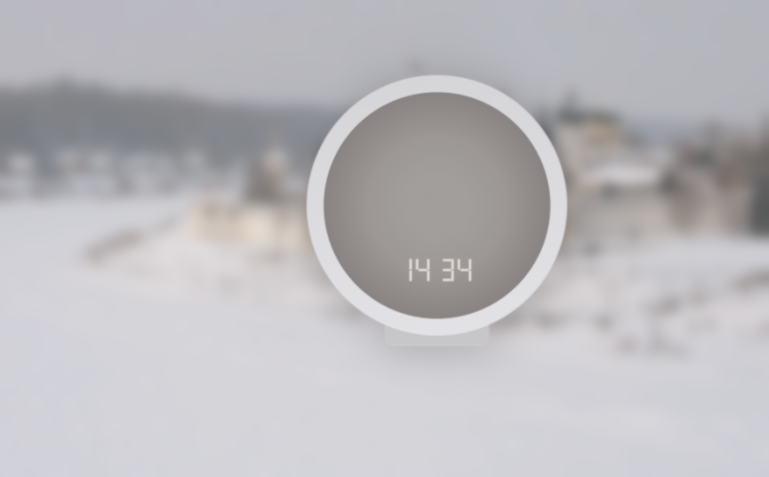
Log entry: 14,34
